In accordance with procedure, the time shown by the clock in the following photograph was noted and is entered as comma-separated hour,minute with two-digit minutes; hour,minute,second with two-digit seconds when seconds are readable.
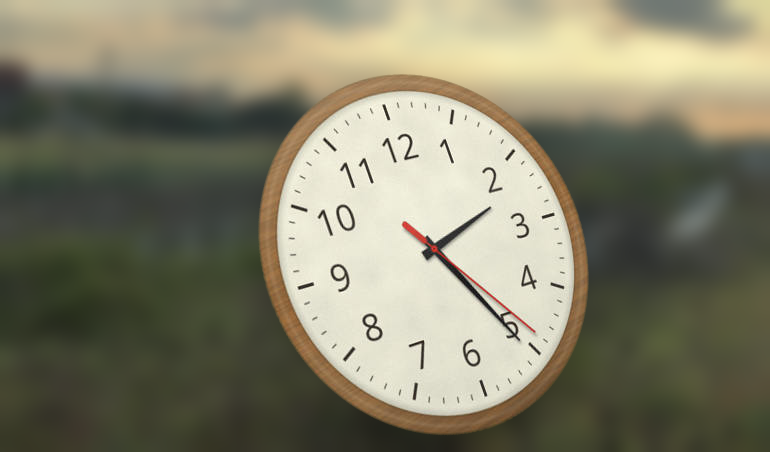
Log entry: 2,25,24
